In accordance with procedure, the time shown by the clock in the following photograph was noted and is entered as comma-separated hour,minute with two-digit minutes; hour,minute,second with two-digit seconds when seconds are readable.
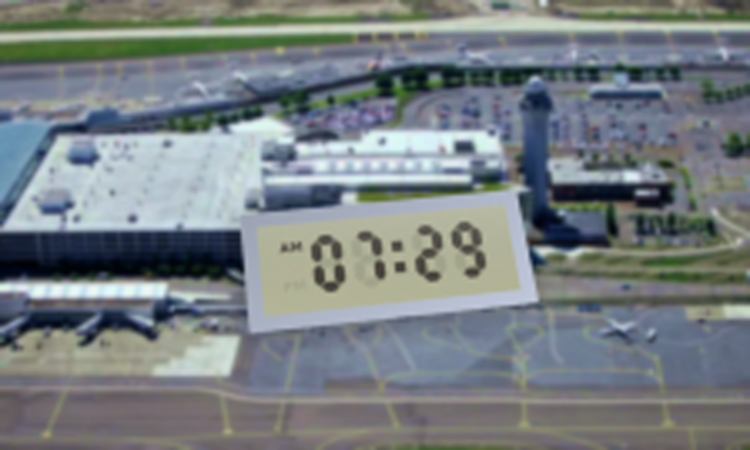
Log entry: 7,29
